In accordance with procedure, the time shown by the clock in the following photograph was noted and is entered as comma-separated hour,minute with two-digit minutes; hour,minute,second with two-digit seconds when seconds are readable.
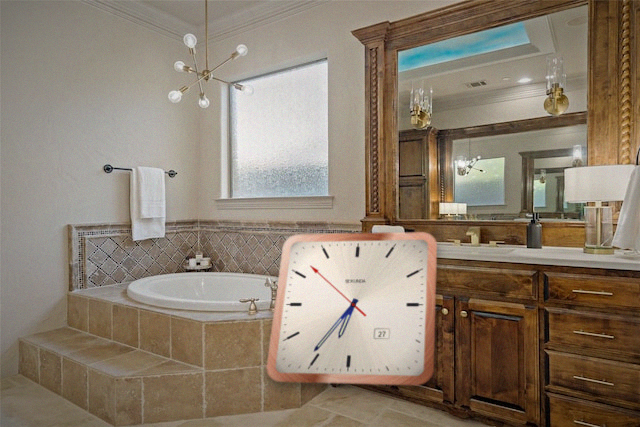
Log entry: 6,35,52
